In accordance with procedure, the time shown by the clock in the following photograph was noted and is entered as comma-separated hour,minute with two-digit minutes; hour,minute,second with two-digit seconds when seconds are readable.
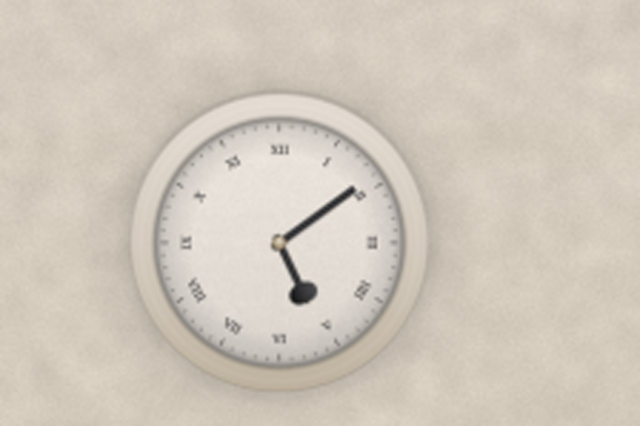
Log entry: 5,09
